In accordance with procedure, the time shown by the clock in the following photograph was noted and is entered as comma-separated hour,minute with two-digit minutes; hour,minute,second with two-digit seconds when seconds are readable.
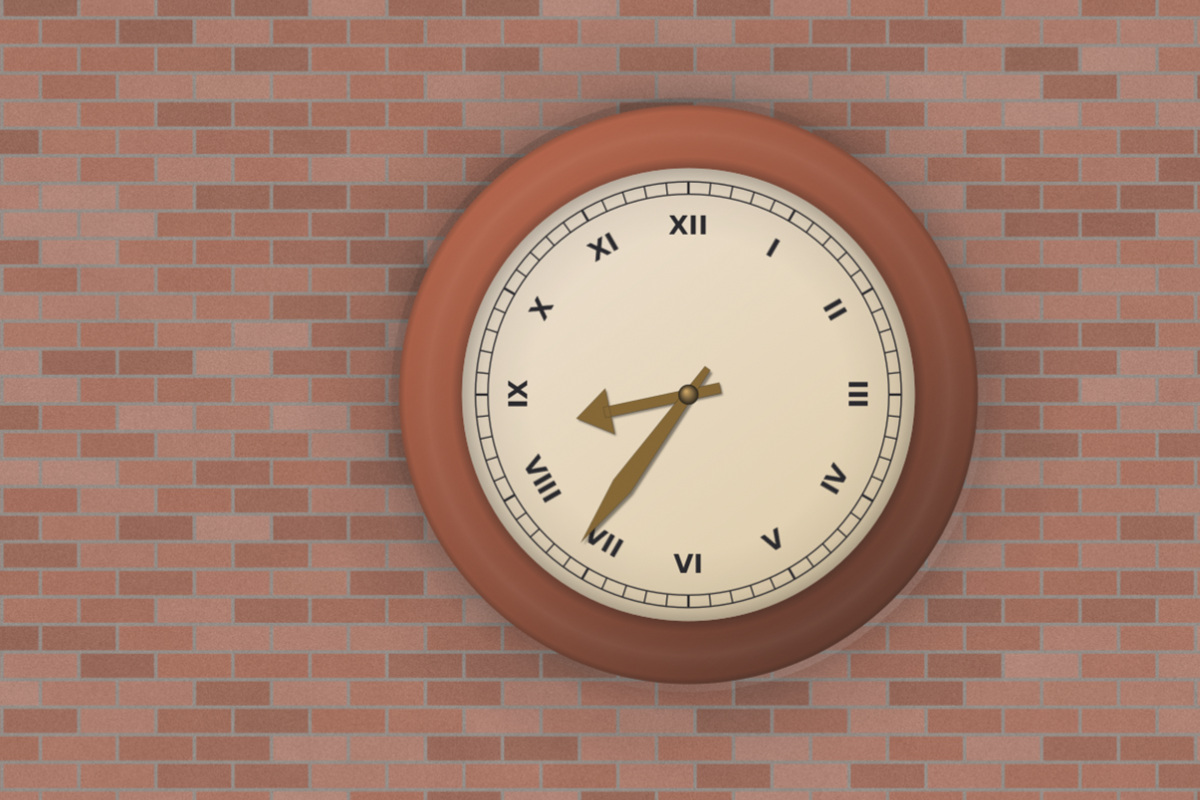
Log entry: 8,36
